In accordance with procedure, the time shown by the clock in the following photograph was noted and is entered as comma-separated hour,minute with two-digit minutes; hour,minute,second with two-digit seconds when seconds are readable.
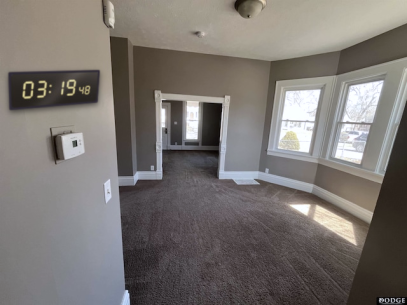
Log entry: 3,19,48
